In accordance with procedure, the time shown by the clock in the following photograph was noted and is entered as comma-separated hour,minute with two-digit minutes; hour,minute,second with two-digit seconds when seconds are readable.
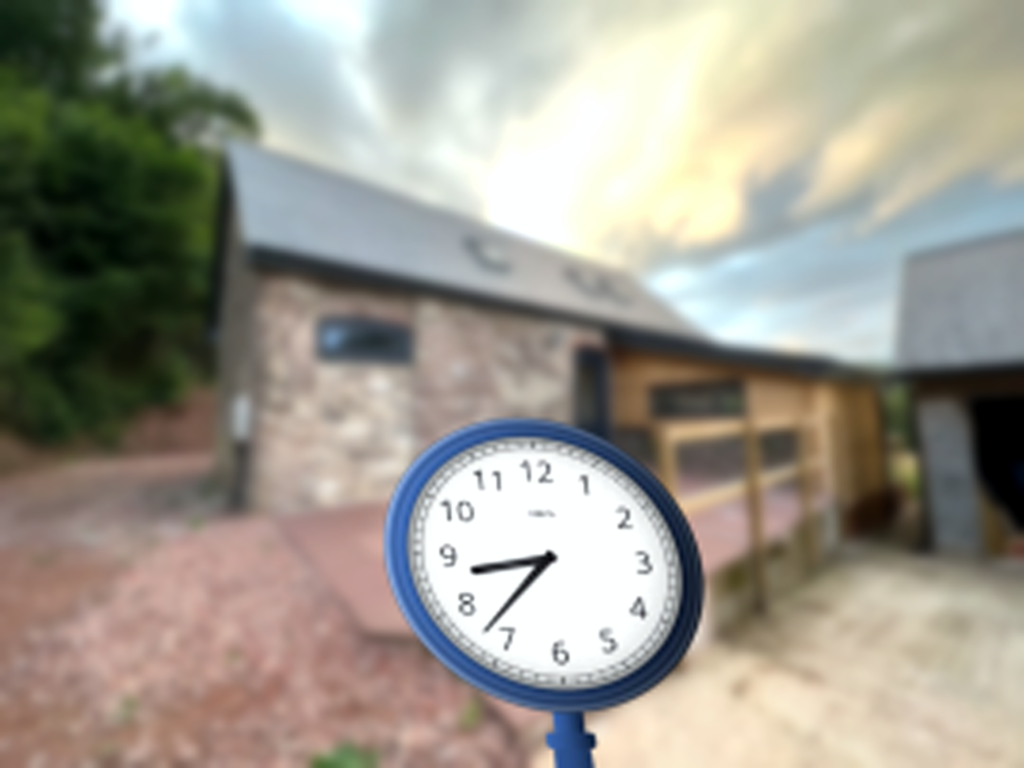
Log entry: 8,37
